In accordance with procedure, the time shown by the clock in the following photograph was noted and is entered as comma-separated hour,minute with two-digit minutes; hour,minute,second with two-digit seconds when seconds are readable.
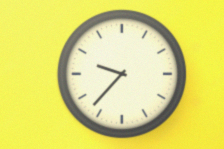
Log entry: 9,37
